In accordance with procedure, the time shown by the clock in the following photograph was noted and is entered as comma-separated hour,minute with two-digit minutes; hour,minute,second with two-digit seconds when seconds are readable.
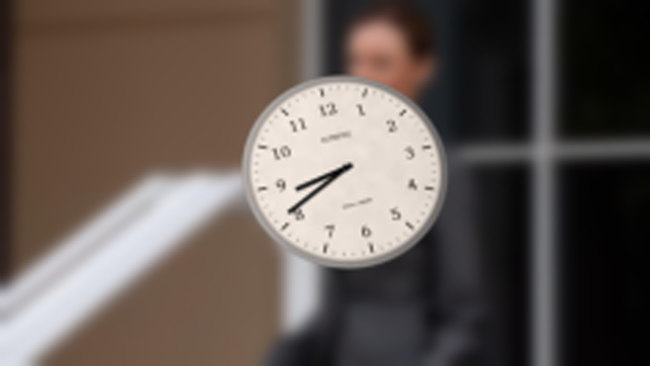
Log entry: 8,41
